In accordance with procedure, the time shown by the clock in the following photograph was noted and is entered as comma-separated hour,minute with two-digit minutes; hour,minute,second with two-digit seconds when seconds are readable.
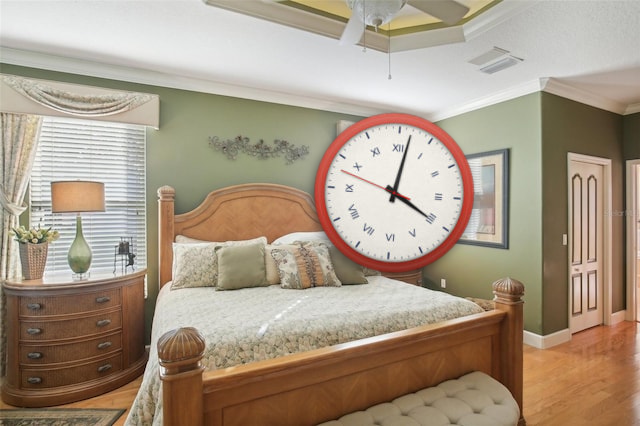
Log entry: 4,01,48
